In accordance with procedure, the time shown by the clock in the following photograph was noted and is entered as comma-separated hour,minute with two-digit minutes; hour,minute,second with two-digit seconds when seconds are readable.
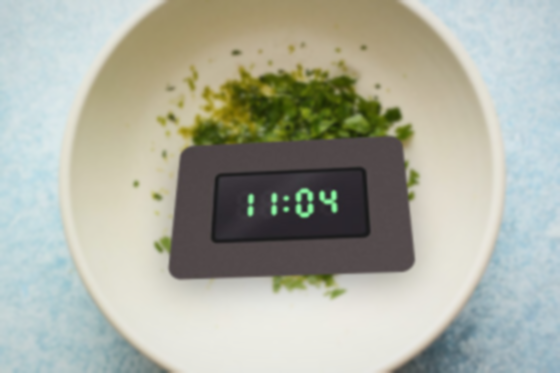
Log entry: 11,04
